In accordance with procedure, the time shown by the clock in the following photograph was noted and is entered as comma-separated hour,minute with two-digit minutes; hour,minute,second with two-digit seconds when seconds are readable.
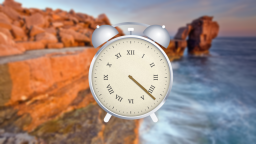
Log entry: 4,22
